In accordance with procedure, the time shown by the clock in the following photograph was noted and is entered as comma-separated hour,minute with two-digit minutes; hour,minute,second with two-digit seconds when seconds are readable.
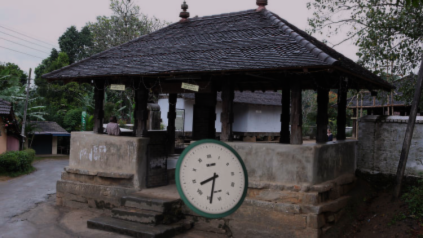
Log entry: 8,34
